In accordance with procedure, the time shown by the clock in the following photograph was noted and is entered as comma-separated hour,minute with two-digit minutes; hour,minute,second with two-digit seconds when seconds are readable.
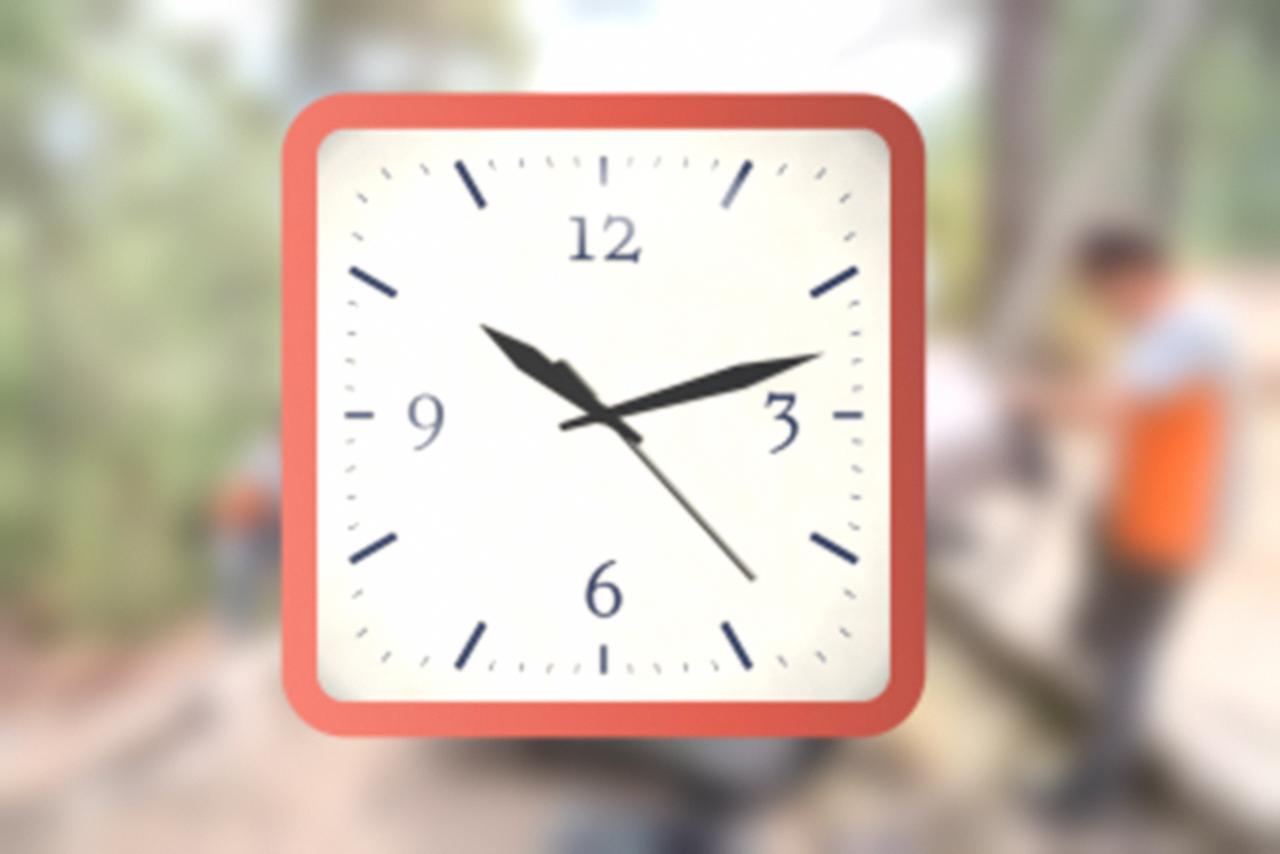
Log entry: 10,12,23
